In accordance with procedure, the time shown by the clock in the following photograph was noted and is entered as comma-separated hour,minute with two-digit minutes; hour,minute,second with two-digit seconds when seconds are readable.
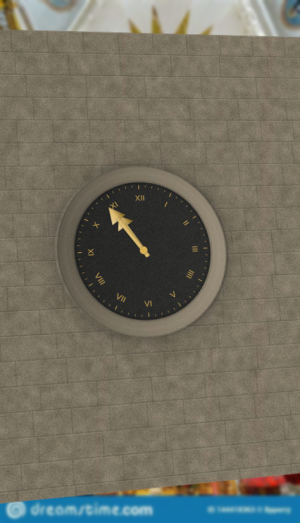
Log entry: 10,54
